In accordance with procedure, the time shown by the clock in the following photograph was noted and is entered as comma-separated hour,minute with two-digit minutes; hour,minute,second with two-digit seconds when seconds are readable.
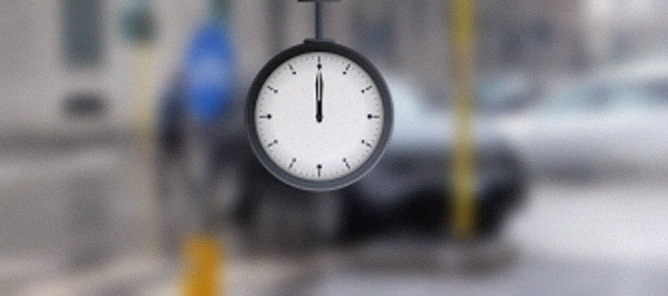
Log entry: 12,00
